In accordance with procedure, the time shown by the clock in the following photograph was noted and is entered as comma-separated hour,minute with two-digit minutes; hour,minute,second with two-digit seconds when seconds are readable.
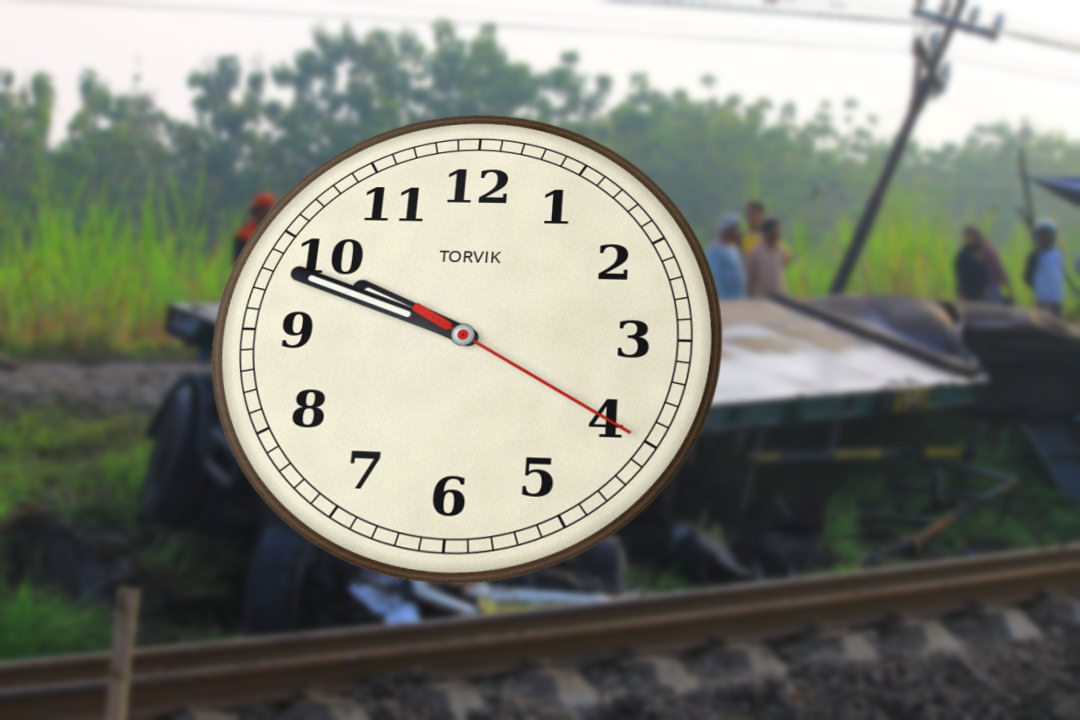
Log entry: 9,48,20
